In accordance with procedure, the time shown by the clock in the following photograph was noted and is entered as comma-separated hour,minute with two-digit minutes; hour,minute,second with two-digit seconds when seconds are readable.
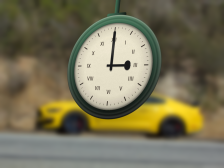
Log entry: 3,00
